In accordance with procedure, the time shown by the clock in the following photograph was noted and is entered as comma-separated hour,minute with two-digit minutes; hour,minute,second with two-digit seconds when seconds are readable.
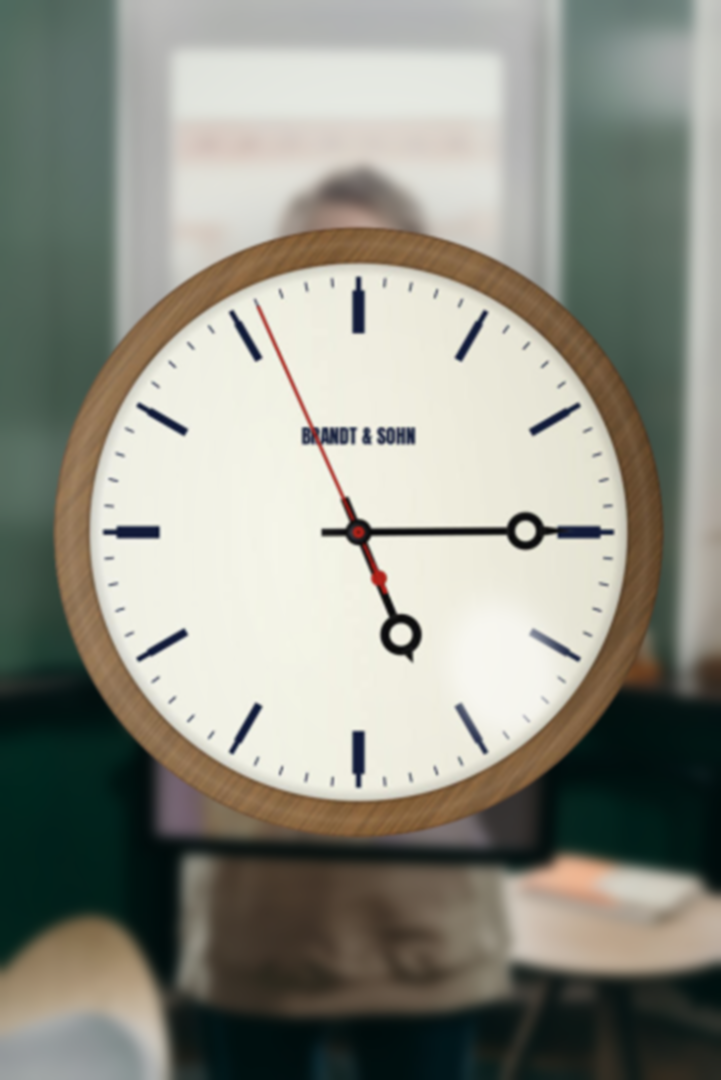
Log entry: 5,14,56
